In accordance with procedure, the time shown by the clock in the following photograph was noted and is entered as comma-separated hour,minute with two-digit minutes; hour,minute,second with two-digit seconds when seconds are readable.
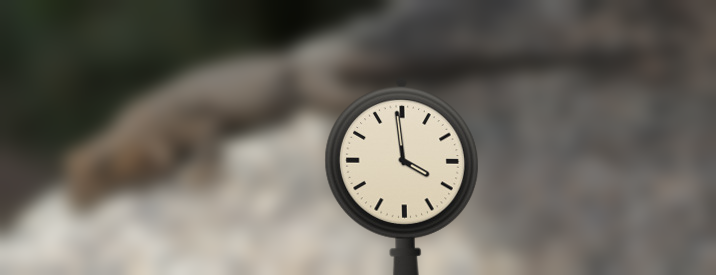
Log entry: 3,59
